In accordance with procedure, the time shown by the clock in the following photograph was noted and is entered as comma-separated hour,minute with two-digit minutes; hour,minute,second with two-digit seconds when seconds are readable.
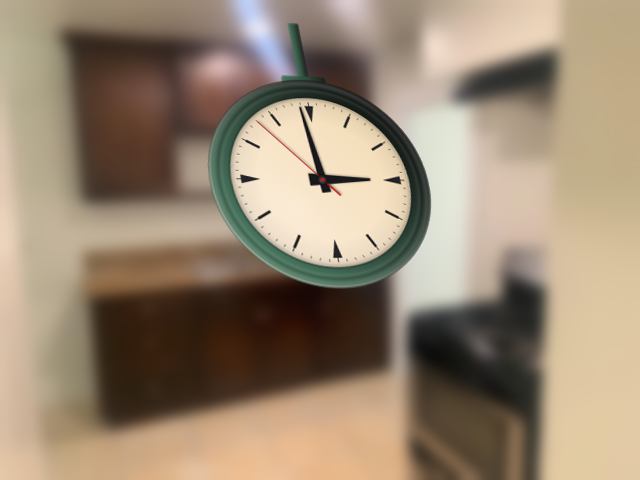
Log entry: 2,58,53
